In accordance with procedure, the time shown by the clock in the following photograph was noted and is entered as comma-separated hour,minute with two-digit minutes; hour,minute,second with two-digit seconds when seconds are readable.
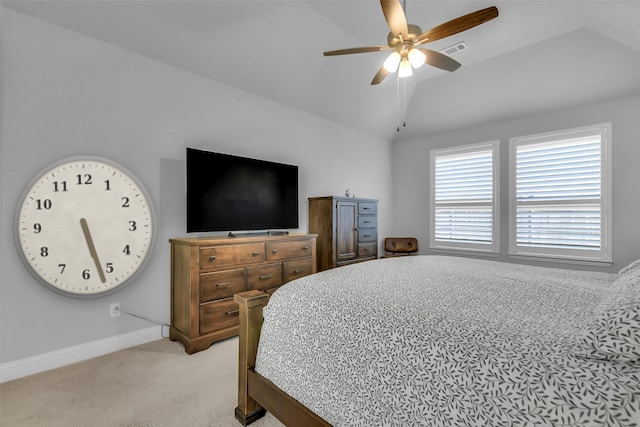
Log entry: 5,27
